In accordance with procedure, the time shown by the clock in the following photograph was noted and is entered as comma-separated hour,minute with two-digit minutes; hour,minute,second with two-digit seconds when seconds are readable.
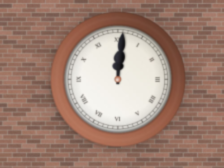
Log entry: 12,01
